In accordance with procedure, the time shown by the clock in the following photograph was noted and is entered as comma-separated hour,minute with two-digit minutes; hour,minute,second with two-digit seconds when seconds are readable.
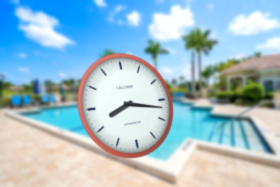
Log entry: 8,17
